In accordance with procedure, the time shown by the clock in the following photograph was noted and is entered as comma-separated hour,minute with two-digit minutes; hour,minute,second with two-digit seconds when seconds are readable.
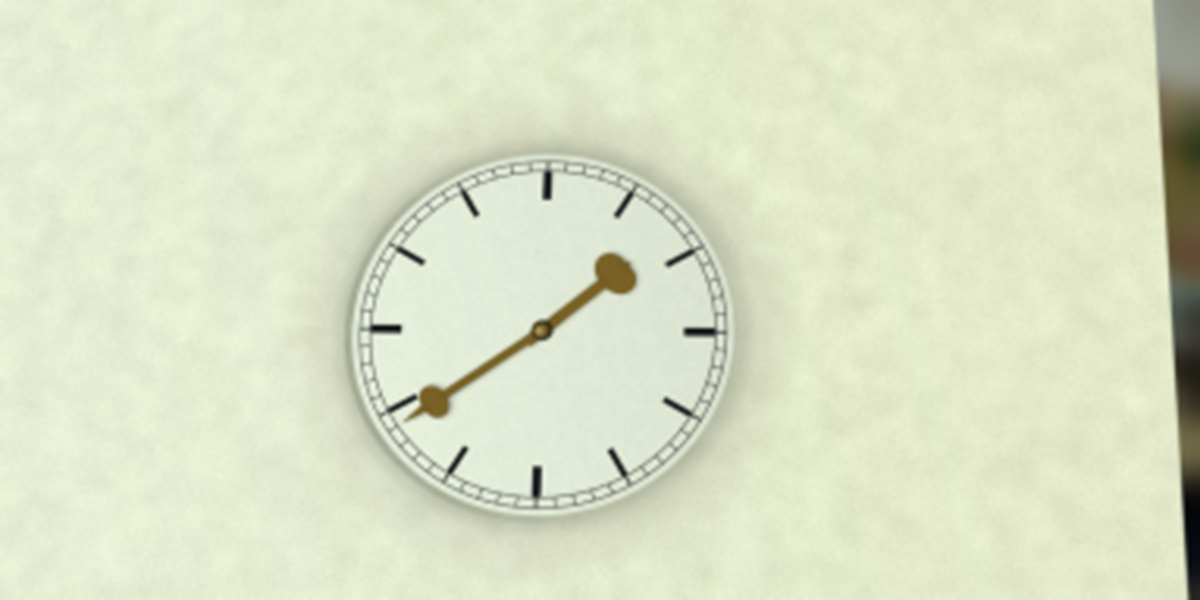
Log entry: 1,39
